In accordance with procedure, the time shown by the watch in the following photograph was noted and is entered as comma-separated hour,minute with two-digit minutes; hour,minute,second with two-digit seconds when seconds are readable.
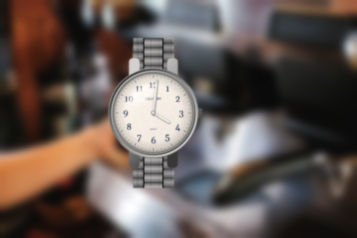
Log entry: 4,01
